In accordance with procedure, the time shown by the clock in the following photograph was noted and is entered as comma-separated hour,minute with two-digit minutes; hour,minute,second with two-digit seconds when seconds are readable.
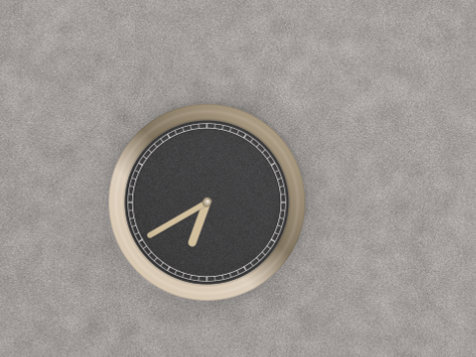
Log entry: 6,40
